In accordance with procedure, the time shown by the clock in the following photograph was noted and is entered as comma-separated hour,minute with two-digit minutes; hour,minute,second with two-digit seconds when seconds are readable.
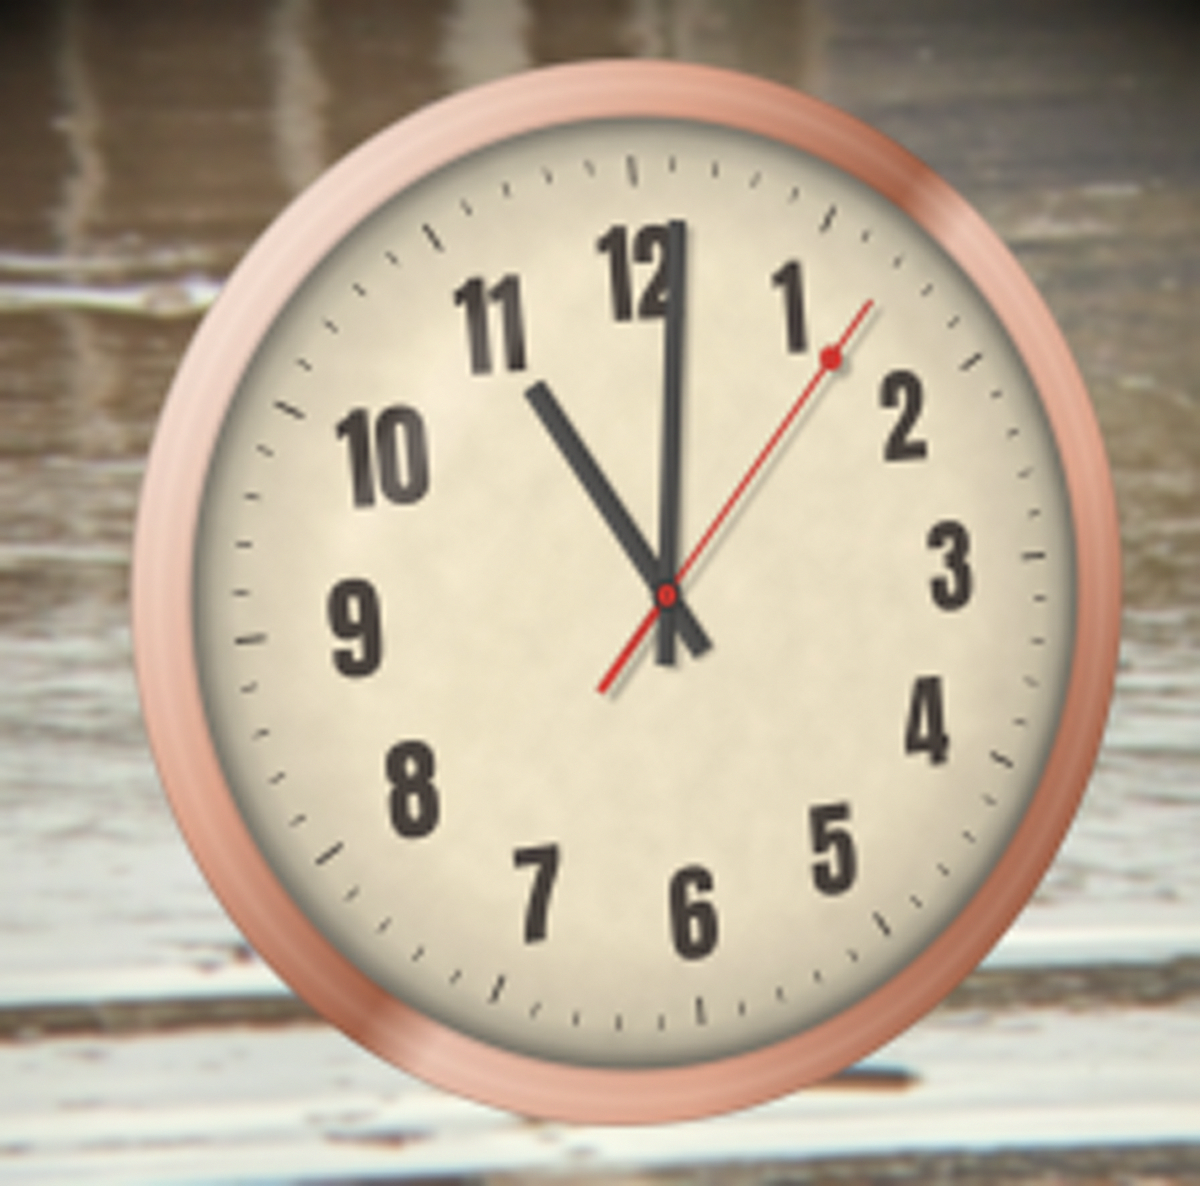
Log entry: 11,01,07
